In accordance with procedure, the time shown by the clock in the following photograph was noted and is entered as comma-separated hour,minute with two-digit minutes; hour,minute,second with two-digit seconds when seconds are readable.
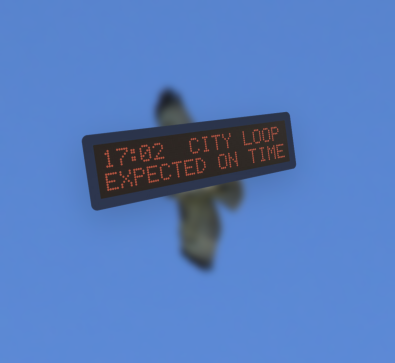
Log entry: 17,02
